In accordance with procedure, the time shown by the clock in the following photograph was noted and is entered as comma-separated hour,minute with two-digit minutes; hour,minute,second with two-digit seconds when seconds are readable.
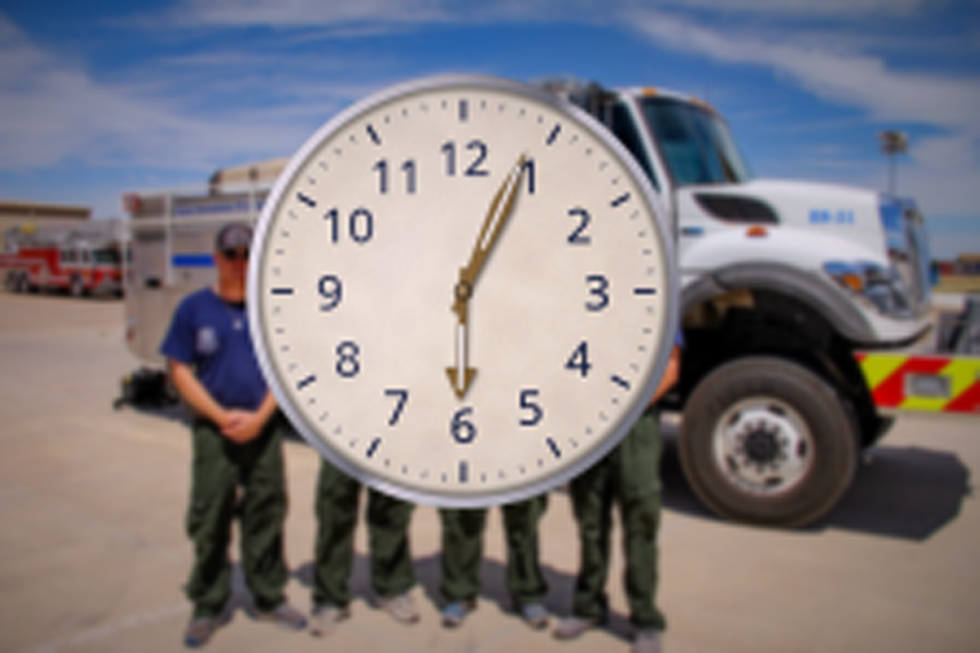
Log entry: 6,04
